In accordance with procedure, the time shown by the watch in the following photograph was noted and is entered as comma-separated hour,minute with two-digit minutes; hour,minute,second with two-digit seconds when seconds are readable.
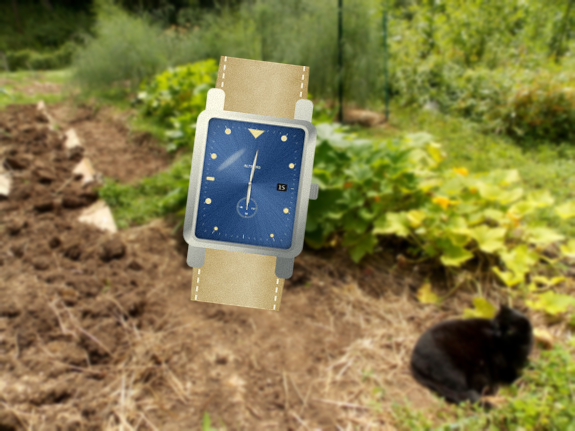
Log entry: 6,01
